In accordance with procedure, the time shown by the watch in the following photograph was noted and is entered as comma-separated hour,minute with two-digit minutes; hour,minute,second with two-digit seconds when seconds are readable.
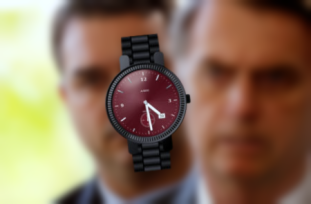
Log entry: 4,29
